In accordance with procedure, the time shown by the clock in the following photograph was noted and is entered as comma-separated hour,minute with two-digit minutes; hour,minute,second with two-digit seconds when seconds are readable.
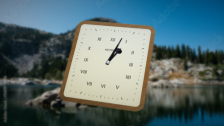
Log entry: 1,03
